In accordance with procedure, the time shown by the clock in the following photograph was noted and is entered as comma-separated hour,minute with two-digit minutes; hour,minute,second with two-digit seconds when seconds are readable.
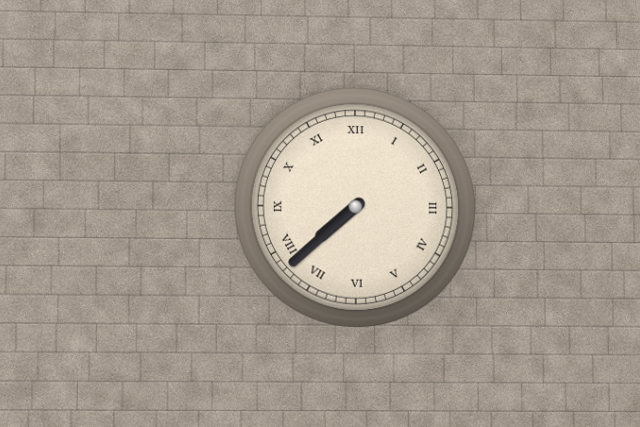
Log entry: 7,38
